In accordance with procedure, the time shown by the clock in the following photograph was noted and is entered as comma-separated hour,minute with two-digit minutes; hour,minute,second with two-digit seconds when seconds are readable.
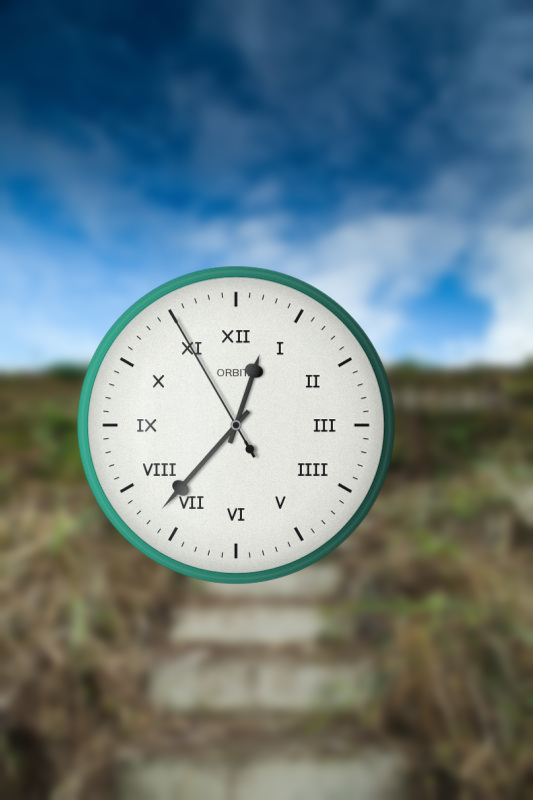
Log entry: 12,36,55
